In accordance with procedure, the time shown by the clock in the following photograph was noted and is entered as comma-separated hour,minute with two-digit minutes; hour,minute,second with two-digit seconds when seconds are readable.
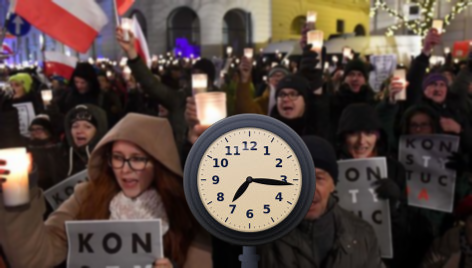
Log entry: 7,16
